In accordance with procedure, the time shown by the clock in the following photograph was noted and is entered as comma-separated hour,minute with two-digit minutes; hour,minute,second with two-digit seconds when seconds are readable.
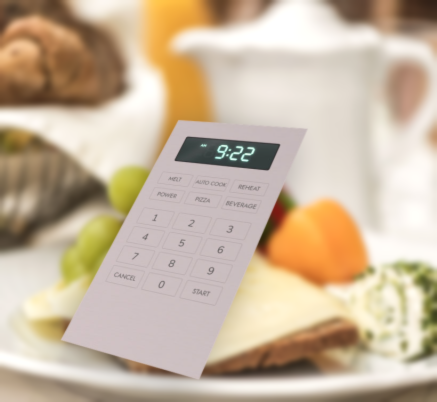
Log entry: 9,22
